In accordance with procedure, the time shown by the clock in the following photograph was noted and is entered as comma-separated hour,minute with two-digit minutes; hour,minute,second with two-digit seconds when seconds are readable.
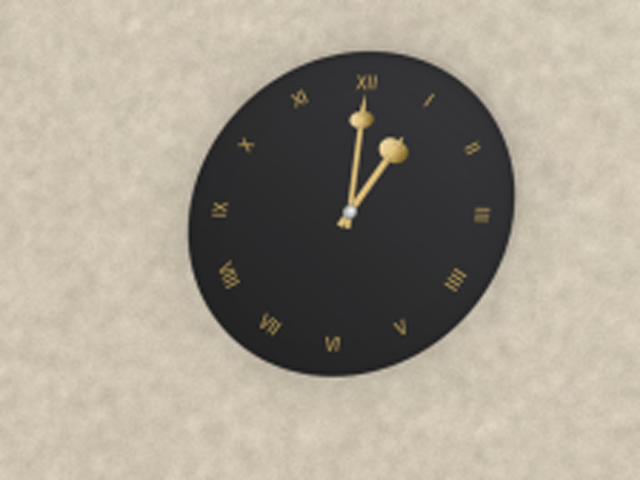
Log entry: 1,00
